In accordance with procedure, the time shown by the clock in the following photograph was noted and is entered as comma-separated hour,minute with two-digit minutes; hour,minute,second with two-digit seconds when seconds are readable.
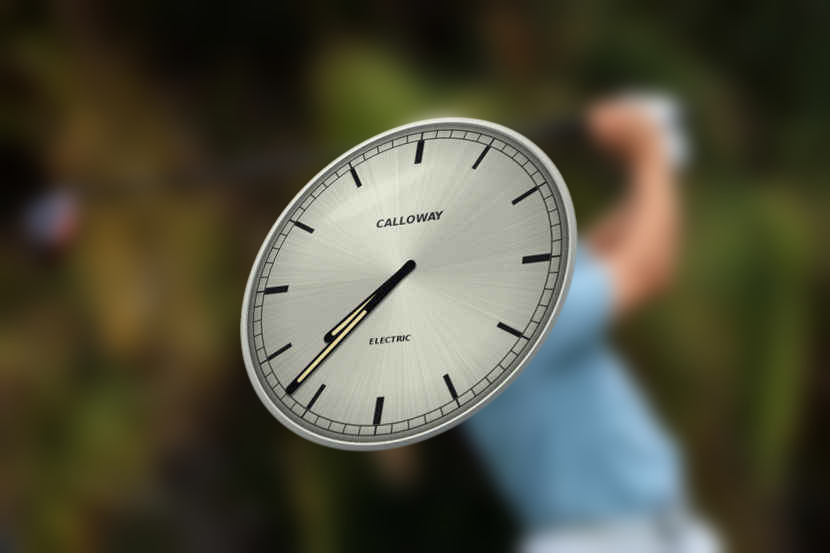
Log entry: 7,37
